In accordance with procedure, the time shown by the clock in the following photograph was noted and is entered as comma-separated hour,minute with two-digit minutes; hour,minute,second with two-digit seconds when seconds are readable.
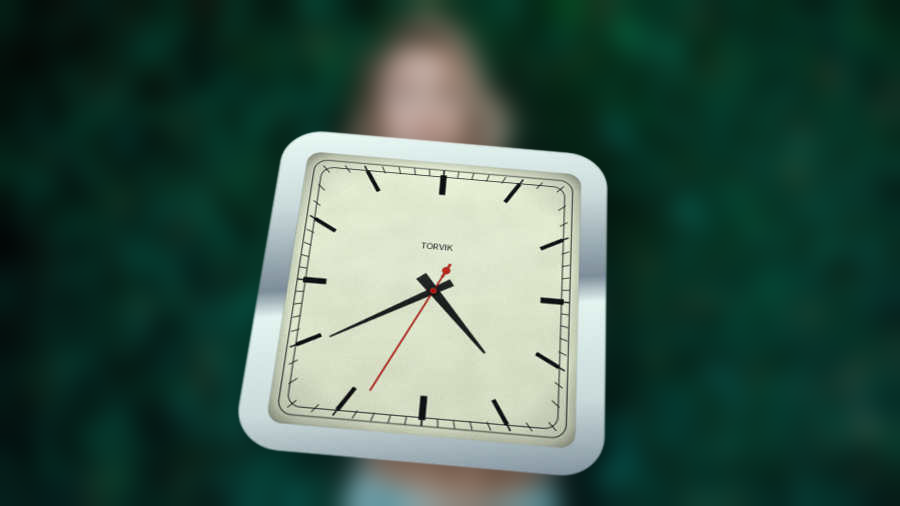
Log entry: 4,39,34
